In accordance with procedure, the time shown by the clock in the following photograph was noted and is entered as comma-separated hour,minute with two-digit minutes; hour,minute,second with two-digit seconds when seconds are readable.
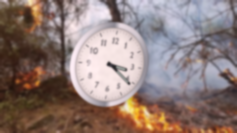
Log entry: 3,21
